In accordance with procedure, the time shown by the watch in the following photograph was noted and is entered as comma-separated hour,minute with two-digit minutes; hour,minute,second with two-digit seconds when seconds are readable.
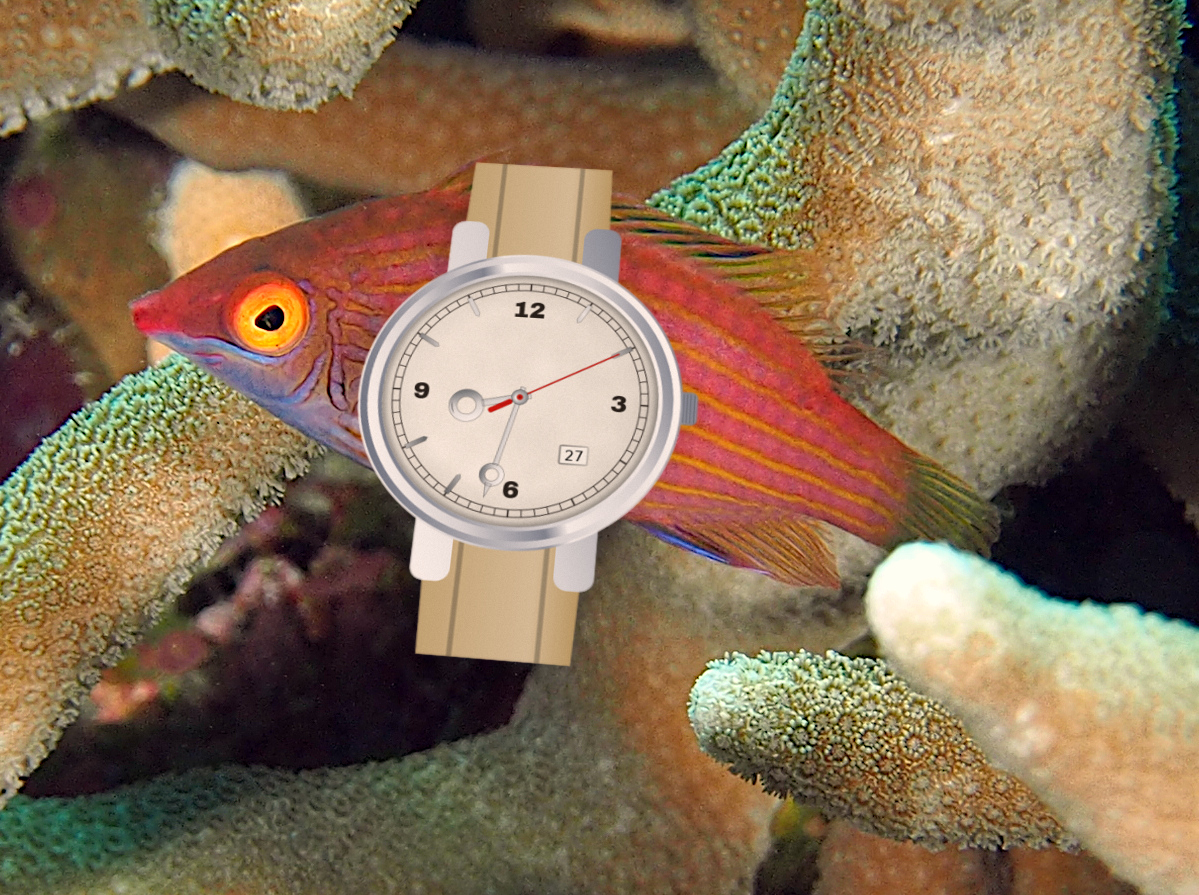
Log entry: 8,32,10
